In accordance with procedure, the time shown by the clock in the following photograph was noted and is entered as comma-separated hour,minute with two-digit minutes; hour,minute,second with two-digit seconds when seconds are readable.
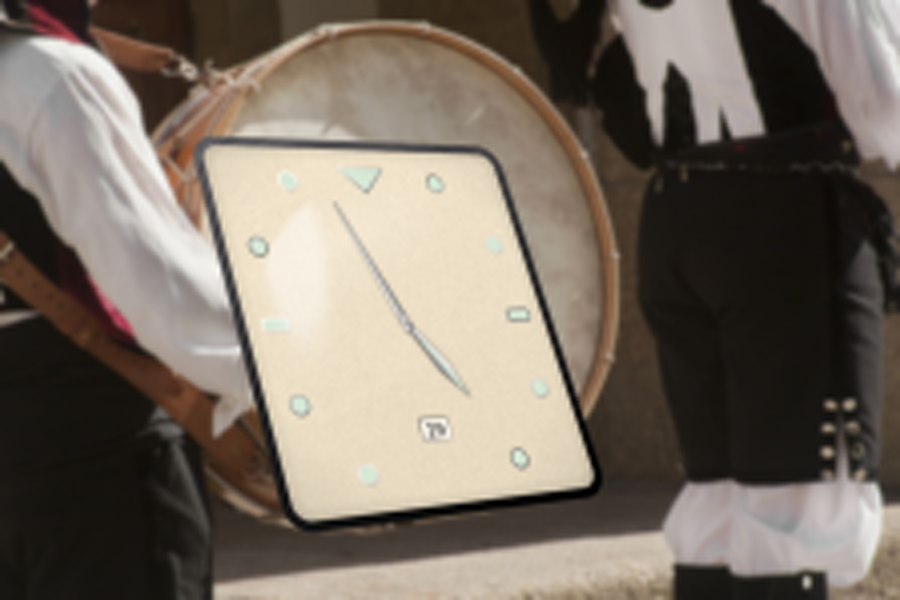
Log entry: 4,57
